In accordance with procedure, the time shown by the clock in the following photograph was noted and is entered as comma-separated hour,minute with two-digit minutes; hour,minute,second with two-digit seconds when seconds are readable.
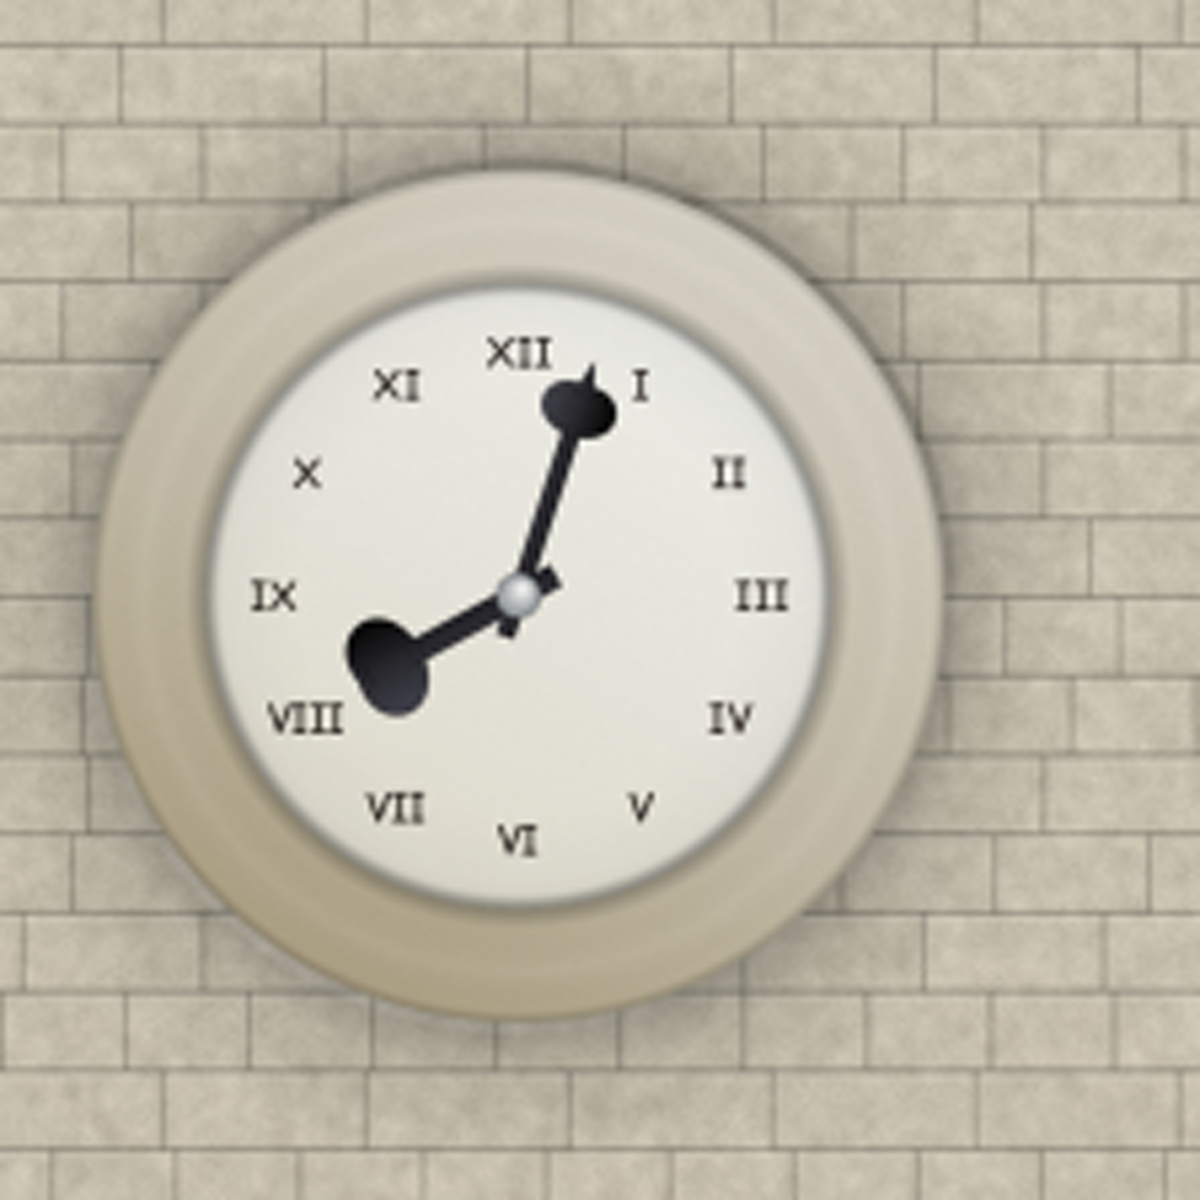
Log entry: 8,03
